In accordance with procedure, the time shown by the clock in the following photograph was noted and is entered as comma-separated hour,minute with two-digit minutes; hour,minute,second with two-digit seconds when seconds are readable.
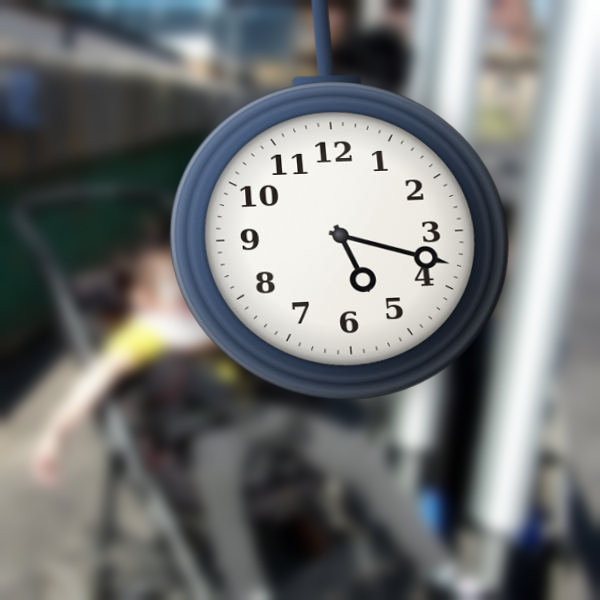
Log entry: 5,18
